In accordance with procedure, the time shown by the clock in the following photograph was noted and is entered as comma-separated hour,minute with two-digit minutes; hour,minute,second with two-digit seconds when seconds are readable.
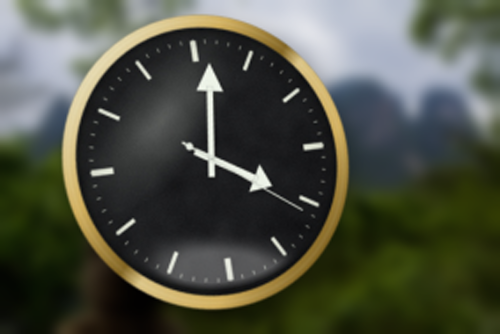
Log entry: 4,01,21
